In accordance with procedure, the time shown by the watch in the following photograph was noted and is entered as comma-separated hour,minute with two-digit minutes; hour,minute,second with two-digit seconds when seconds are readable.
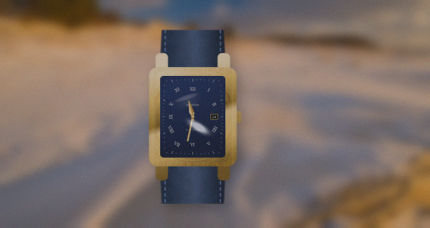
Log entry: 11,32
